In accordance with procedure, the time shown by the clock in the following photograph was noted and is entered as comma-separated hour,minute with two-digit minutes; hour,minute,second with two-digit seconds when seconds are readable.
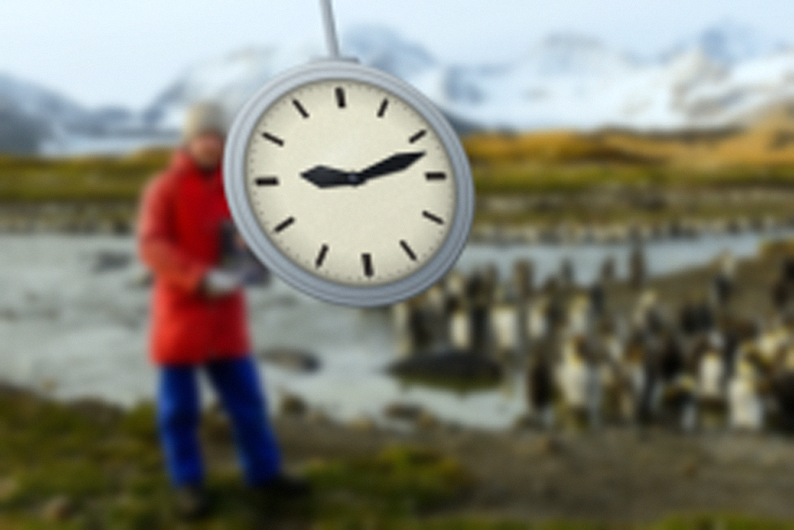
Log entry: 9,12
